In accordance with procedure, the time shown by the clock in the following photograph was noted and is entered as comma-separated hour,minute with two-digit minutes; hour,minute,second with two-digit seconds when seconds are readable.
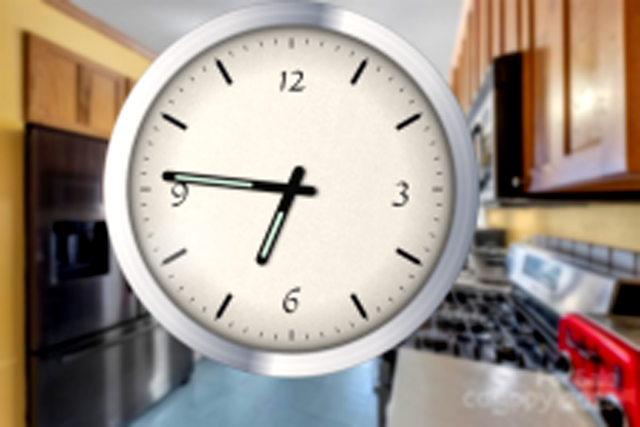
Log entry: 6,46
